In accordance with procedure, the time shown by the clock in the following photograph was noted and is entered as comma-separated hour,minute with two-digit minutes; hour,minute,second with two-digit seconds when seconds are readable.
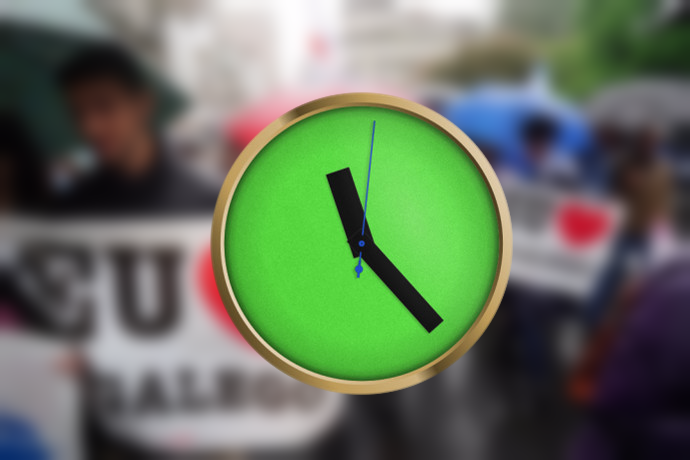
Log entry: 11,23,01
